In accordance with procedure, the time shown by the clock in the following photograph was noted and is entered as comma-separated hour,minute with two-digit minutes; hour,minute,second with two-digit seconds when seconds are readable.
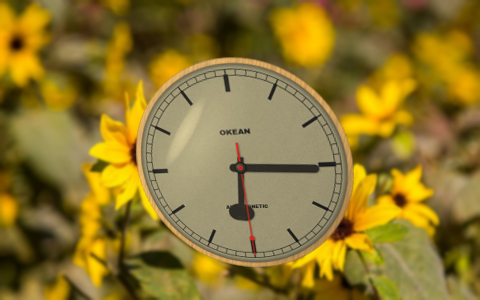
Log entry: 6,15,30
